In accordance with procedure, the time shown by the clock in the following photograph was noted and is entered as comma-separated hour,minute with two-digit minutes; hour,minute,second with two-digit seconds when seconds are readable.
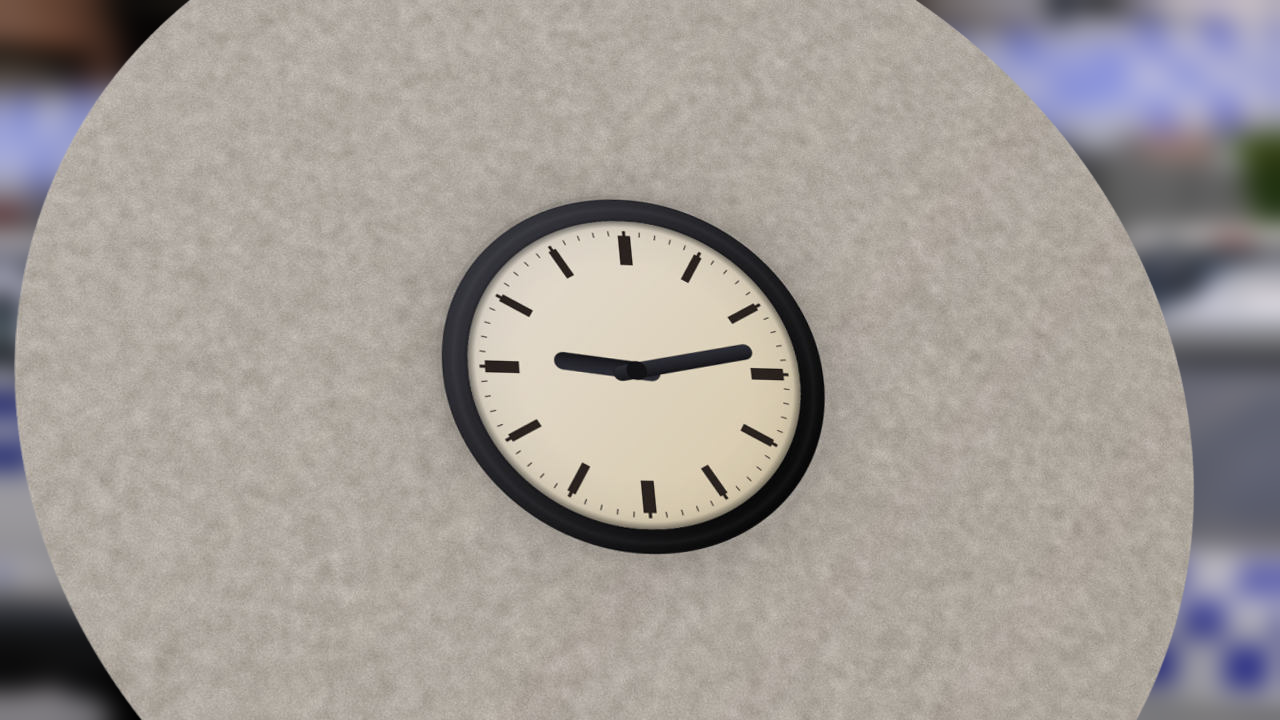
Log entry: 9,13
